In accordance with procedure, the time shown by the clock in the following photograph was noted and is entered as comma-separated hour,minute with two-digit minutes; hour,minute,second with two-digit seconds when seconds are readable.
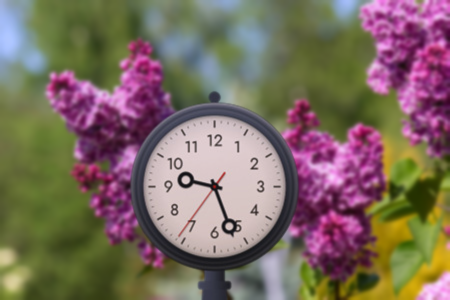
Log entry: 9,26,36
